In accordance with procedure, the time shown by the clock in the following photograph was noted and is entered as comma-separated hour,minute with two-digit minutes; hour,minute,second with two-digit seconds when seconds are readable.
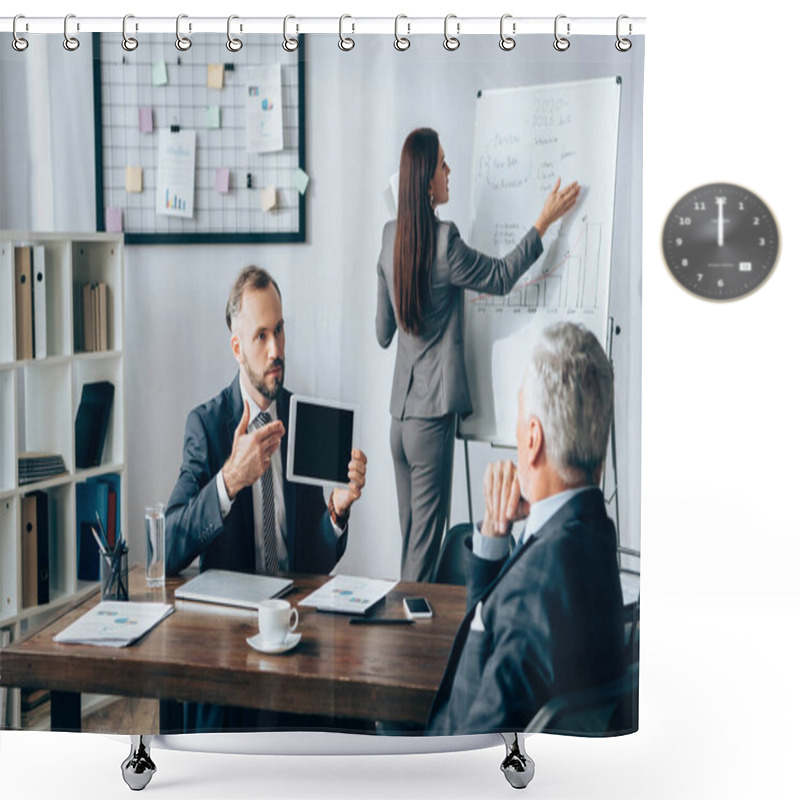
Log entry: 12,00
